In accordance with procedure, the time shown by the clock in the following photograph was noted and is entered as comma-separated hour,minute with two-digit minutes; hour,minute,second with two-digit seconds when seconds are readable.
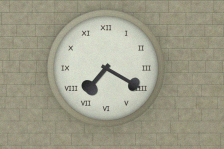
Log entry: 7,20
